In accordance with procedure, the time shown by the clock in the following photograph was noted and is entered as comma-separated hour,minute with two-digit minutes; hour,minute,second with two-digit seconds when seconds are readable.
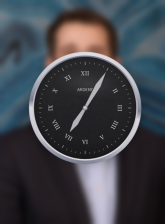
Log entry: 7,05
